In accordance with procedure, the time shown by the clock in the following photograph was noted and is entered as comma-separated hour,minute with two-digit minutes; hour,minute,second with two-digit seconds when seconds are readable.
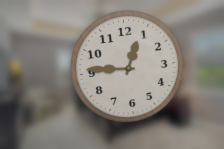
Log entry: 12,46
